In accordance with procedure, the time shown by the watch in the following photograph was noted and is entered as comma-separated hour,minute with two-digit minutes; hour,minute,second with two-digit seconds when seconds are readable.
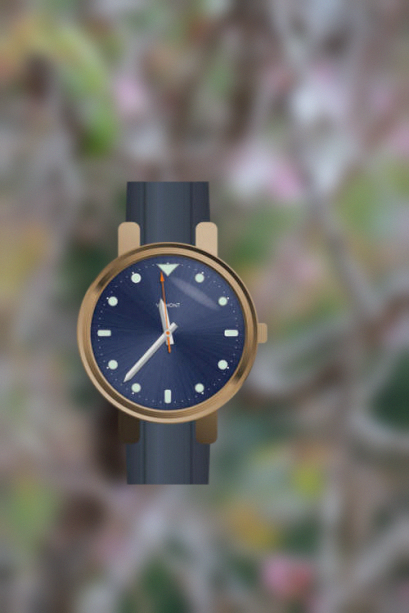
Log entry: 11,36,59
